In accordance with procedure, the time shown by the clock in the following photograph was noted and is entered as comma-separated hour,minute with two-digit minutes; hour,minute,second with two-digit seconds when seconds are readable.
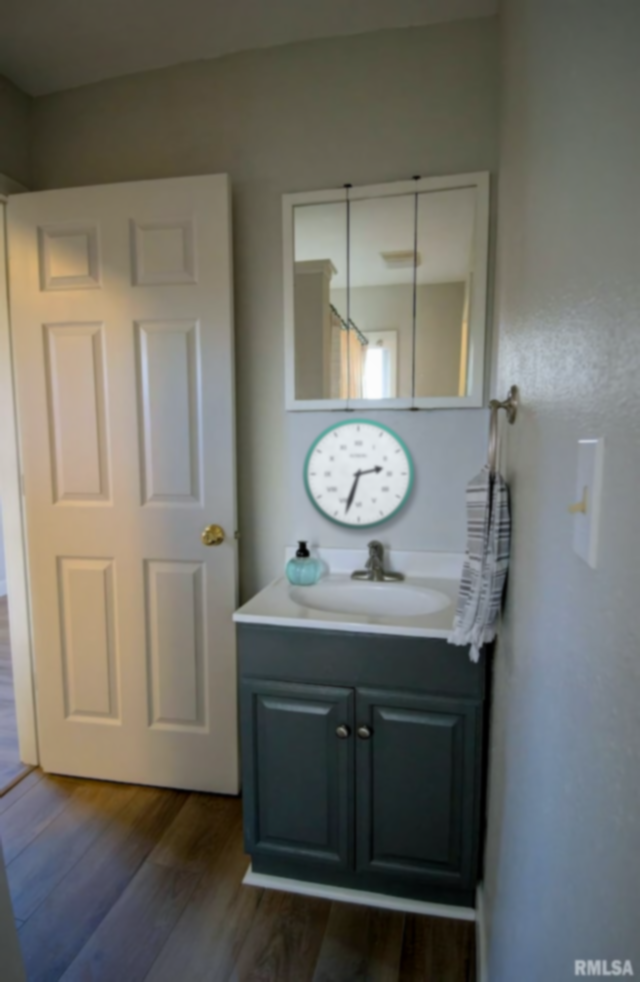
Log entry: 2,33
